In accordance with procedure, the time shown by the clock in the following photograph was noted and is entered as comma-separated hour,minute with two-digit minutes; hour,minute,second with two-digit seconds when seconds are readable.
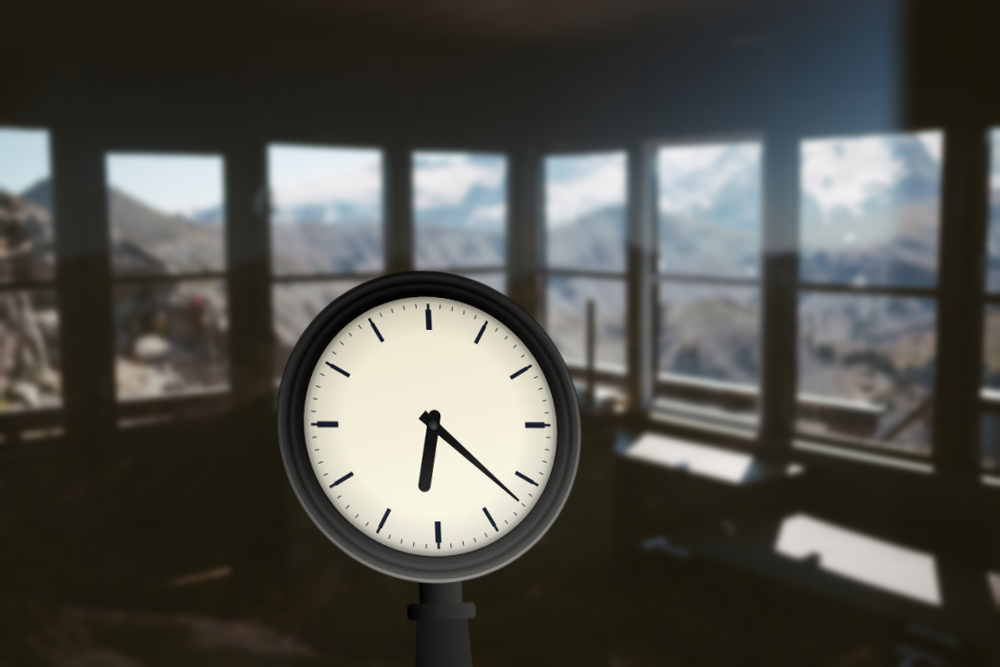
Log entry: 6,22
